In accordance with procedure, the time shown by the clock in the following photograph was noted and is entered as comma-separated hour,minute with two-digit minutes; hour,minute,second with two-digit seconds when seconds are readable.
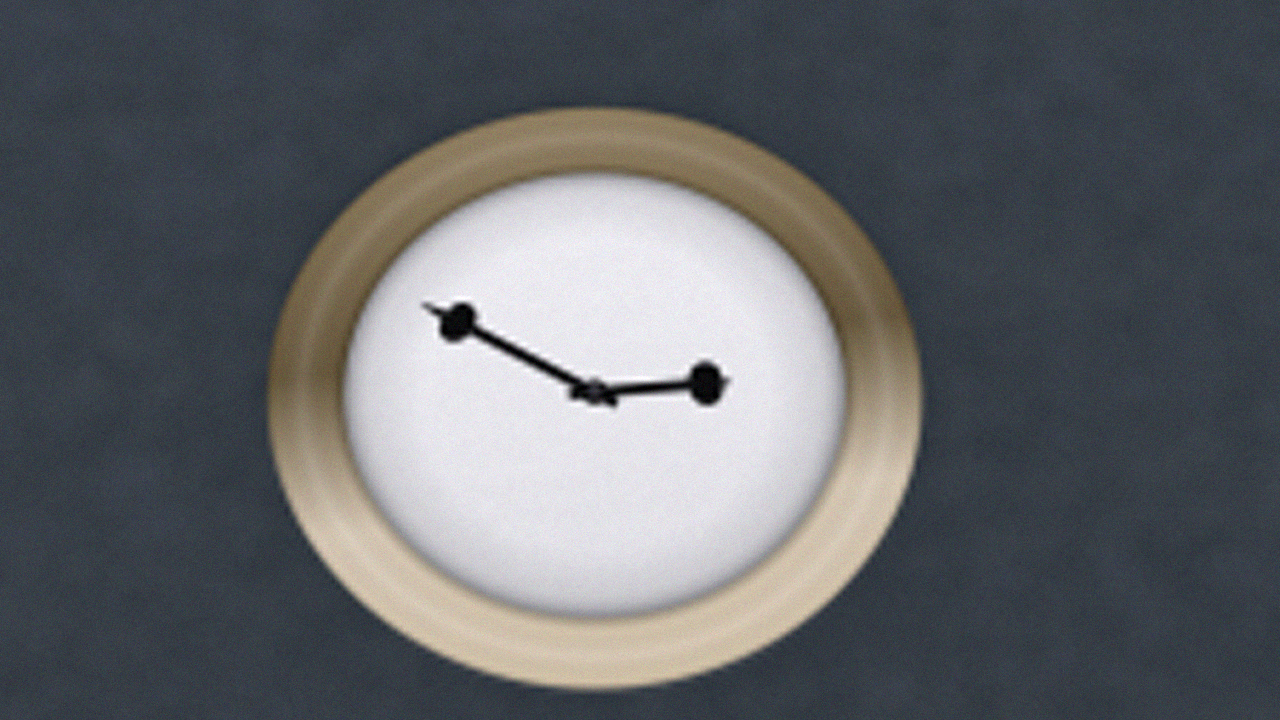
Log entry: 2,50
